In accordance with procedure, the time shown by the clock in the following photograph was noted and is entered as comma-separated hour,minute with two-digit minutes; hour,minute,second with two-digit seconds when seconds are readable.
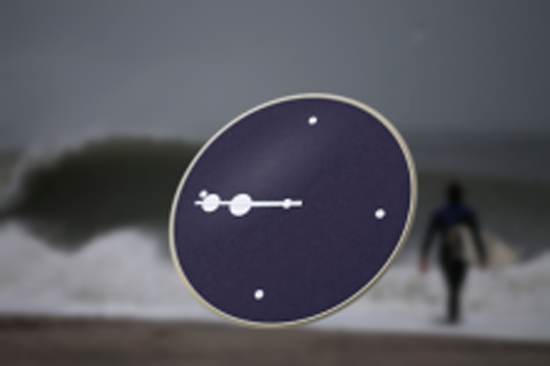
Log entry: 8,44
